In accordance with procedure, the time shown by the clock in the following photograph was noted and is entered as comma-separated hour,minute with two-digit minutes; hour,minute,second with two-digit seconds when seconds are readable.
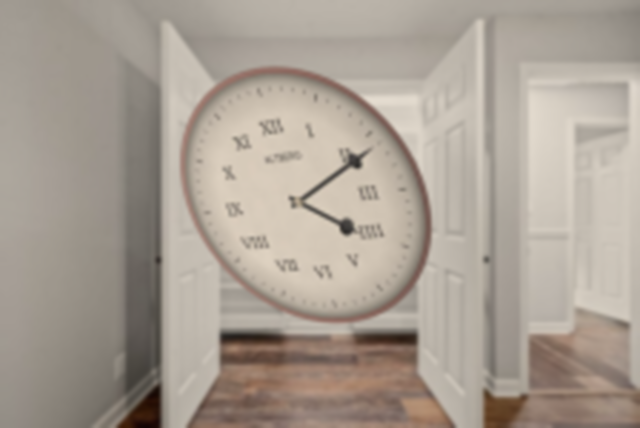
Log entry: 4,11
